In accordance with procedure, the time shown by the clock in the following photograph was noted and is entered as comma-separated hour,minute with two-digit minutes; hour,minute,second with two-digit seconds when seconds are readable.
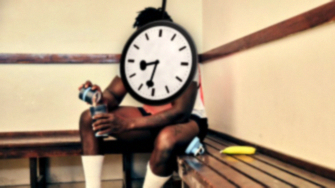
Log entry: 8,32
